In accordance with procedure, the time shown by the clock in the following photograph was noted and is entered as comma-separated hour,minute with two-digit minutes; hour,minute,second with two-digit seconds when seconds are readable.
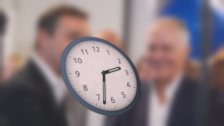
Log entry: 2,33
